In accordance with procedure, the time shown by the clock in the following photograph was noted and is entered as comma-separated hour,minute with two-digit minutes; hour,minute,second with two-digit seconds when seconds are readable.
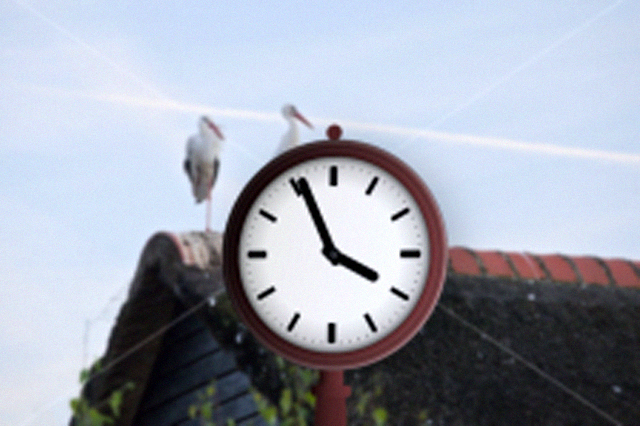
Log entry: 3,56
